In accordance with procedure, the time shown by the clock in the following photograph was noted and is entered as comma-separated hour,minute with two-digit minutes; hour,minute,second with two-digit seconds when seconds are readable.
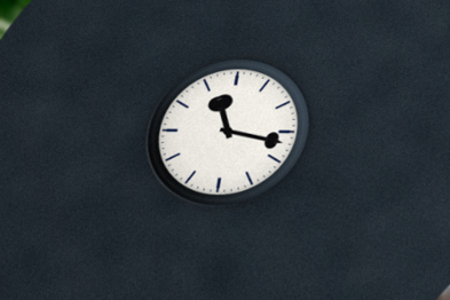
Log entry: 11,17
